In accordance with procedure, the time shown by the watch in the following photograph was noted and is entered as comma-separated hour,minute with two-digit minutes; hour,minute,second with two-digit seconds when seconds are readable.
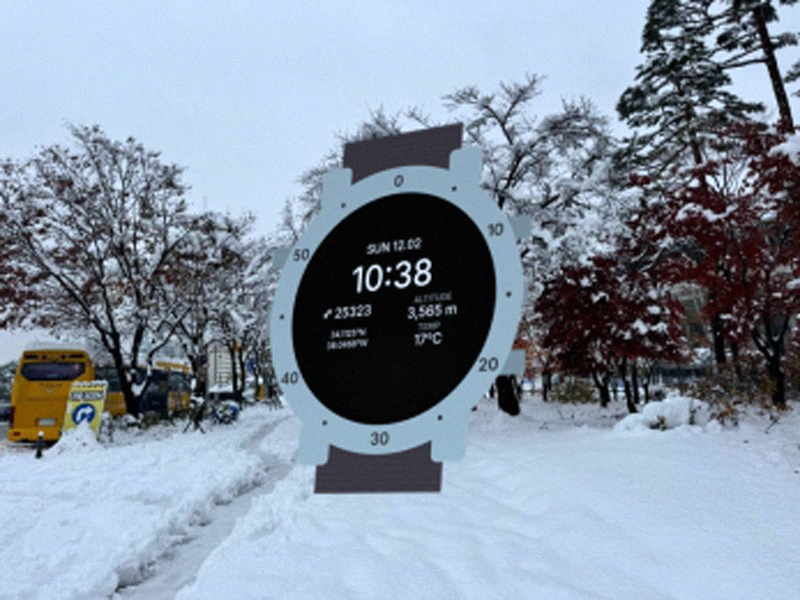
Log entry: 10,38
